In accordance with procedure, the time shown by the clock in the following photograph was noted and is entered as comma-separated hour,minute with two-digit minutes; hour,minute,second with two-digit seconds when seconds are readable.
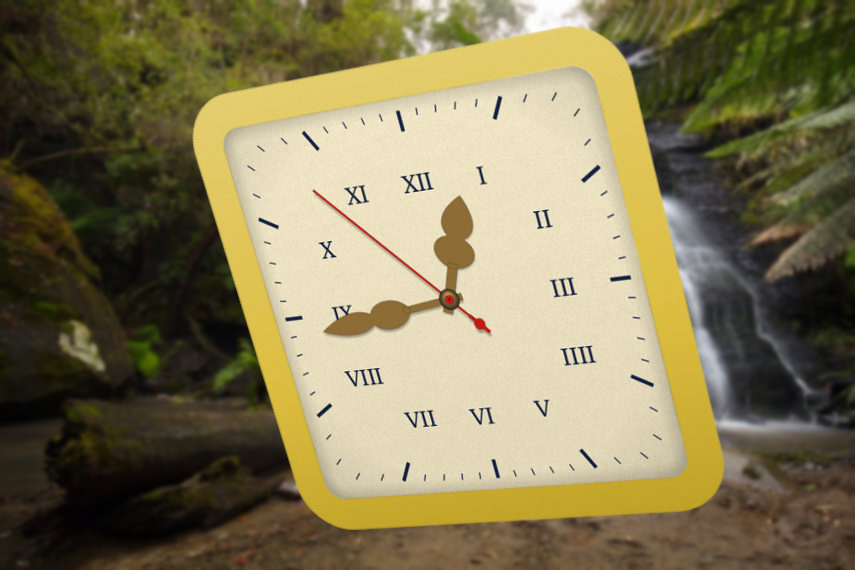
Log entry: 12,43,53
